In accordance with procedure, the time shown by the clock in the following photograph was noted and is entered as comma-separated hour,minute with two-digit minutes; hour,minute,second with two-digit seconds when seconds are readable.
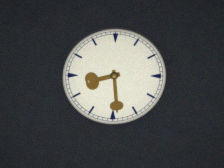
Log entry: 8,29
